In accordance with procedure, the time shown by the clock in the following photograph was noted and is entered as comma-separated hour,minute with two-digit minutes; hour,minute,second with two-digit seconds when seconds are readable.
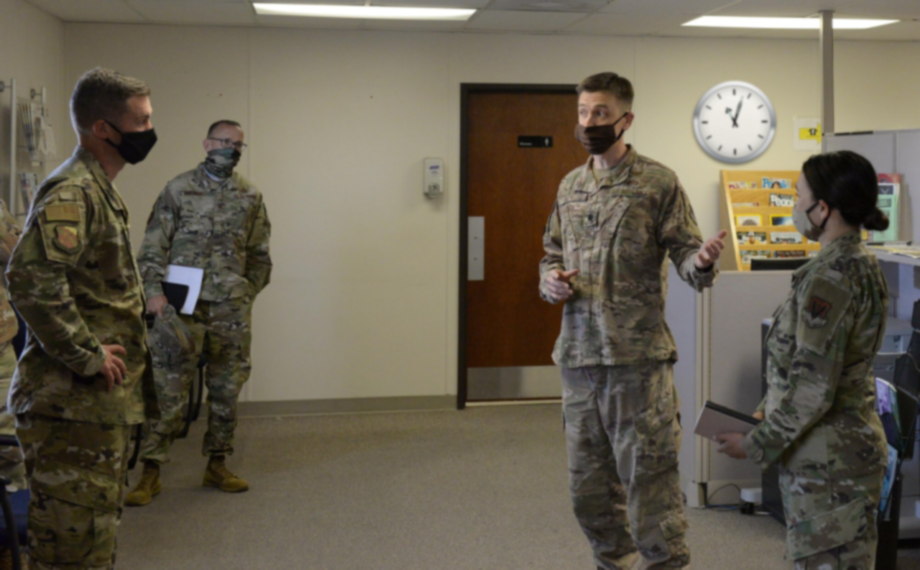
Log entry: 11,03
